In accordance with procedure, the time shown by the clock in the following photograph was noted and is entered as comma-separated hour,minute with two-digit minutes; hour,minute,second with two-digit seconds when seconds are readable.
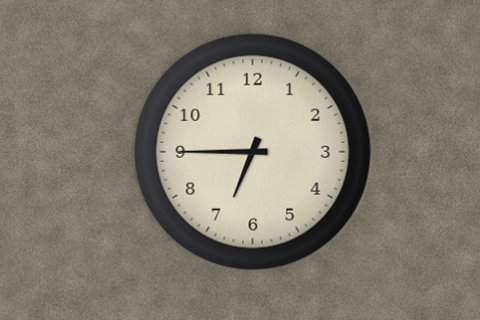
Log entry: 6,45
